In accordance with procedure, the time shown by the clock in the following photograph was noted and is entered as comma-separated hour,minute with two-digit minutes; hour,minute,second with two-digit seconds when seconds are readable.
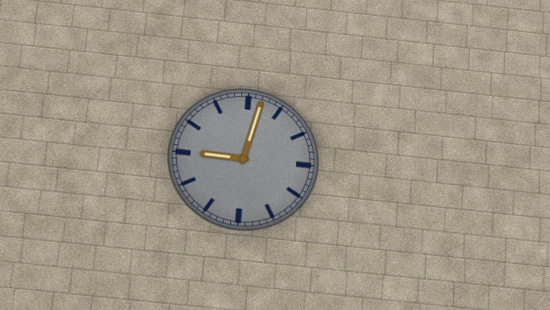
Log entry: 9,02
